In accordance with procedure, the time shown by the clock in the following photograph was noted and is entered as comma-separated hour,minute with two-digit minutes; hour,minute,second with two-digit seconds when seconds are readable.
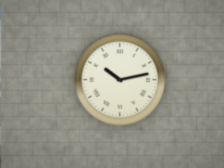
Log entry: 10,13
